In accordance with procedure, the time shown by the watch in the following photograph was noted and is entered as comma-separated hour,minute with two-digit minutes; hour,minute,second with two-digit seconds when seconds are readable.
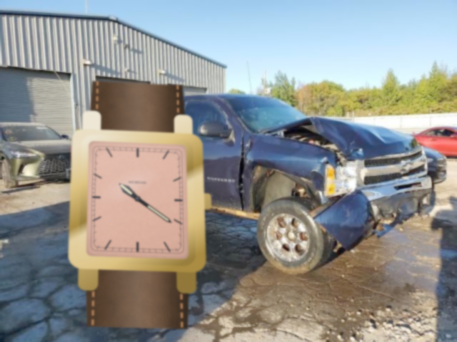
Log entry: 10,21
